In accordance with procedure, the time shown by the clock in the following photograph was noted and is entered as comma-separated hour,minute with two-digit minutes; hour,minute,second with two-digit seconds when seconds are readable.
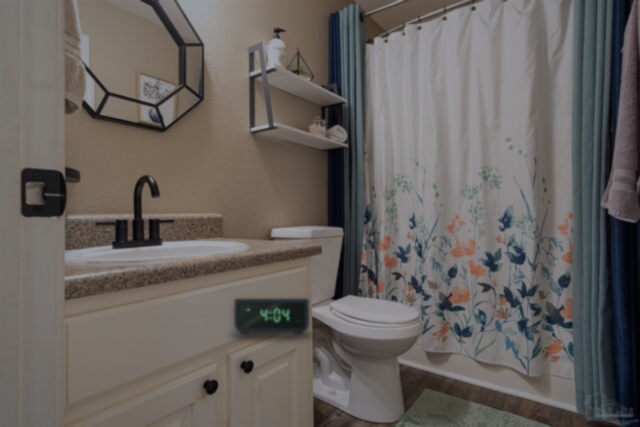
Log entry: 4,04
